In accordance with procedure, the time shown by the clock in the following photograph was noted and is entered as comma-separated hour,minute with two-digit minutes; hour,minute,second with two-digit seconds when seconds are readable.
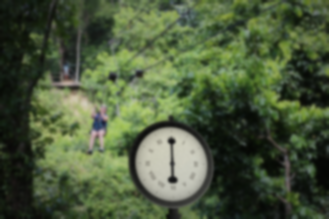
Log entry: 6,00
